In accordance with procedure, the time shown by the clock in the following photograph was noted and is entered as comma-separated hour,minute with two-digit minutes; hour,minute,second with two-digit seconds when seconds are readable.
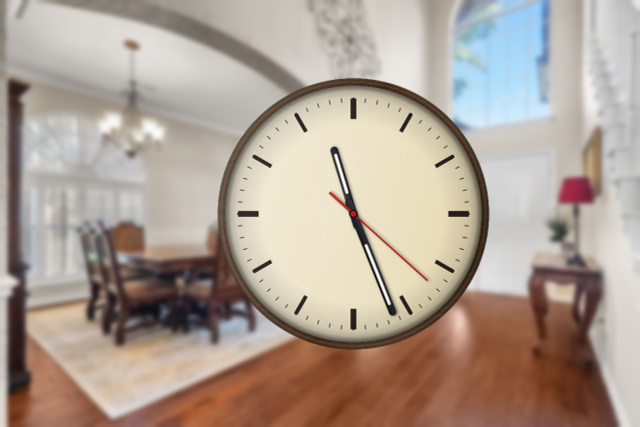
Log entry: 11,26,22
